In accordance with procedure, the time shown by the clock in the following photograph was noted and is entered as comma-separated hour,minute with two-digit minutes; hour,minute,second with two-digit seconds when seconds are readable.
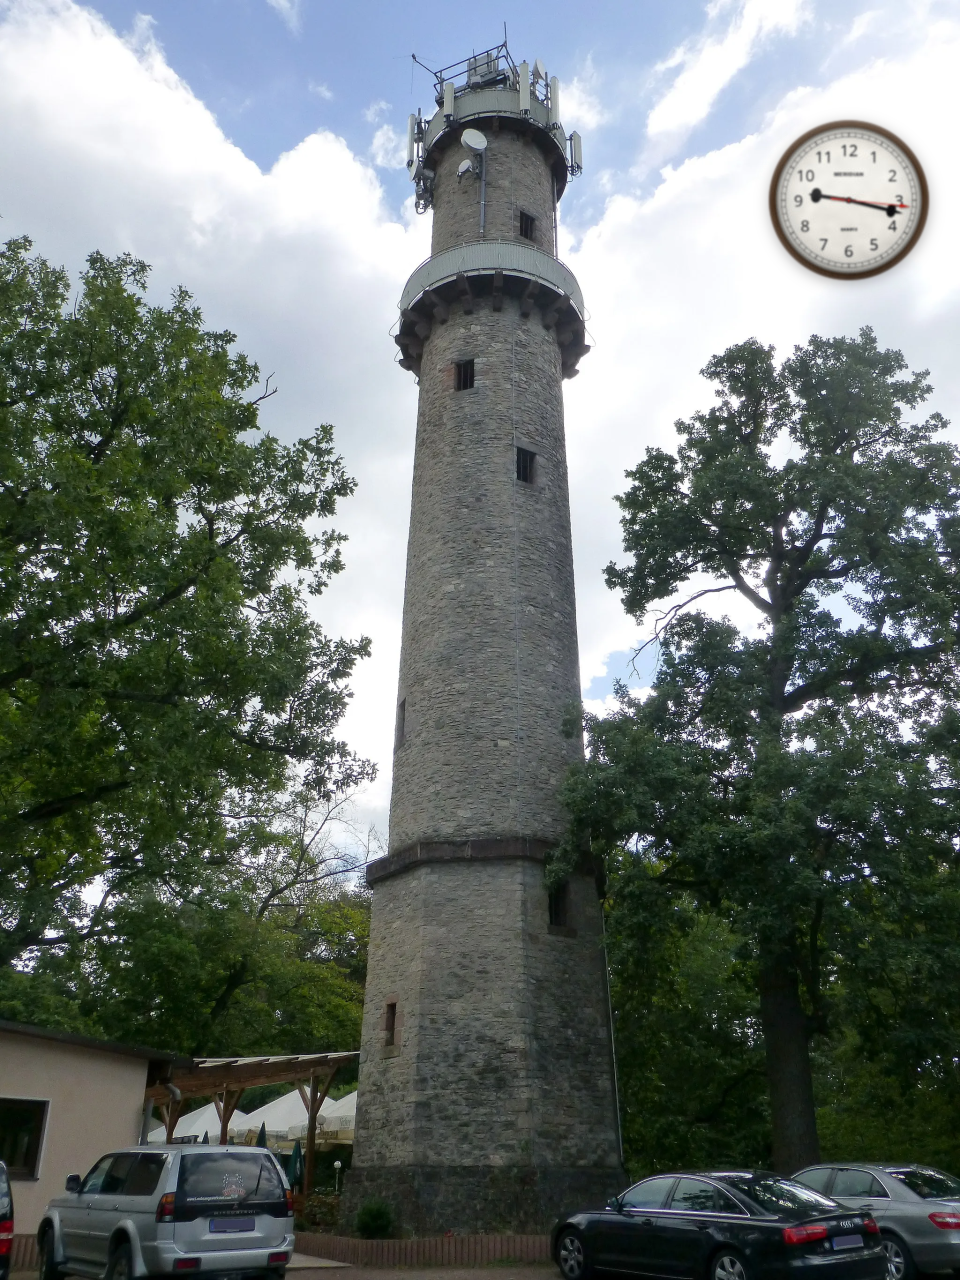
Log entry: 9,17,16
